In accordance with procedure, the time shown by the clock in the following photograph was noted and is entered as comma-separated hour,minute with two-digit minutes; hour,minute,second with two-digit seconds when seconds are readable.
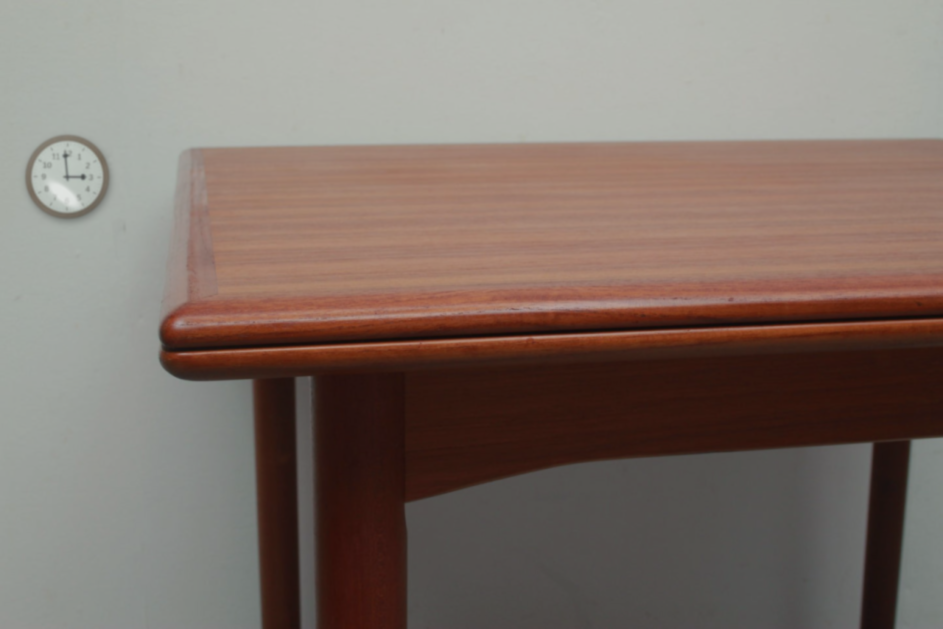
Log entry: 2,59
